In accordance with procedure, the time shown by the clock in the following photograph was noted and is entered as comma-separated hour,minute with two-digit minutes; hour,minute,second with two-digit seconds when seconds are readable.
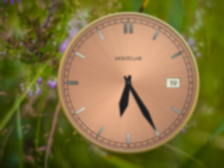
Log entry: 6,25
